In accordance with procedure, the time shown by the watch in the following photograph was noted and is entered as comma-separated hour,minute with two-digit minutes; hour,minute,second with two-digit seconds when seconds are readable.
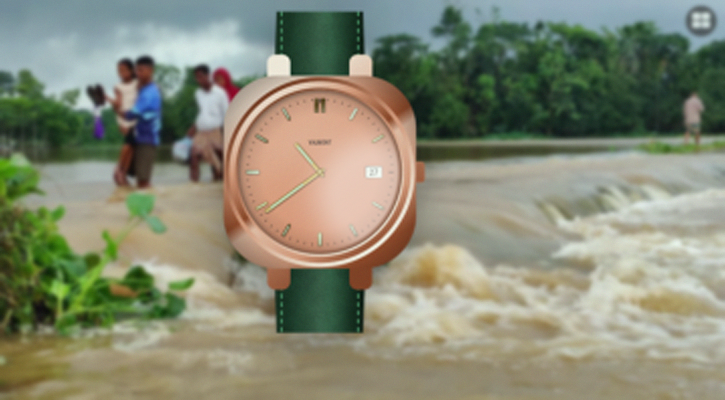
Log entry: 10,39
